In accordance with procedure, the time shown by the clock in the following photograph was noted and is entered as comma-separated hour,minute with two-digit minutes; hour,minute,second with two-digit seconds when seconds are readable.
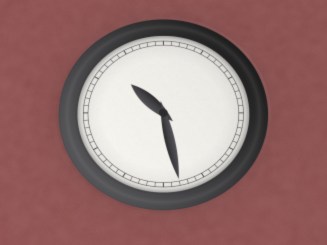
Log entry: 10,28
